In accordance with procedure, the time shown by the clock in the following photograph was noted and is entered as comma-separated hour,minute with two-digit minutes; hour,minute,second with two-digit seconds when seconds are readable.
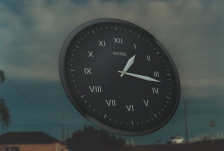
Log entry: 1,17
